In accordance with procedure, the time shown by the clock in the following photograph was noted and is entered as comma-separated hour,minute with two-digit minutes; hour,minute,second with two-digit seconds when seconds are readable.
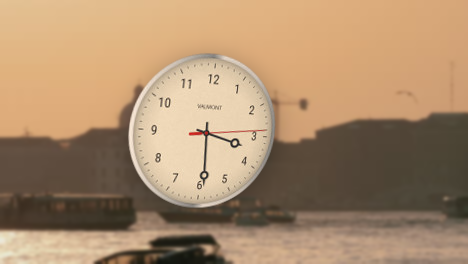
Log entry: 3,29,14
